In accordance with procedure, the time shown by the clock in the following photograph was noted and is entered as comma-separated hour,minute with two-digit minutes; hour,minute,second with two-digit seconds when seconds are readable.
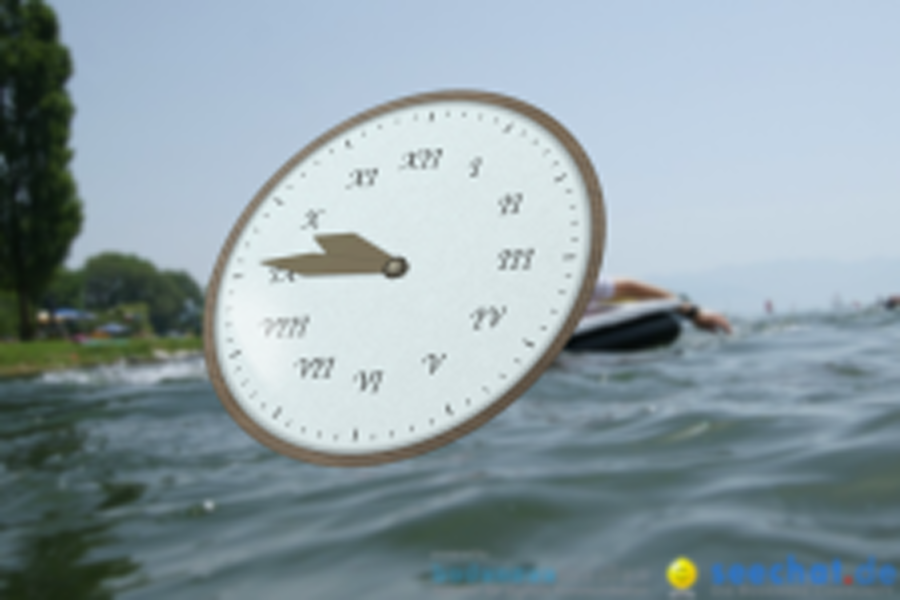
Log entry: 9,46
